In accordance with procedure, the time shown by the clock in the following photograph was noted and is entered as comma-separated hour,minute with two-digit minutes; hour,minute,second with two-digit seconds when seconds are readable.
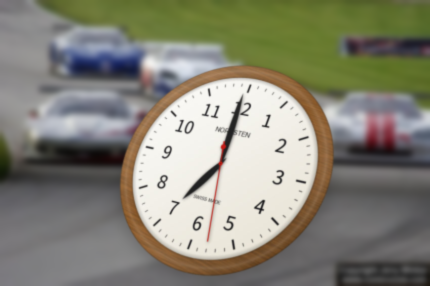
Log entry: 6,59,28
